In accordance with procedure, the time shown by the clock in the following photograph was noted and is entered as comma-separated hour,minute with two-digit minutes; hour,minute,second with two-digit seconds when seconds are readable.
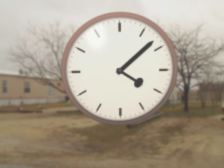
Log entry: 4,08
